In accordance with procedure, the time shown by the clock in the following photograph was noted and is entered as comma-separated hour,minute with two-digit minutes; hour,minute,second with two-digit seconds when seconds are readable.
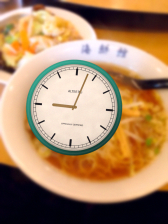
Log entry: 9,03
